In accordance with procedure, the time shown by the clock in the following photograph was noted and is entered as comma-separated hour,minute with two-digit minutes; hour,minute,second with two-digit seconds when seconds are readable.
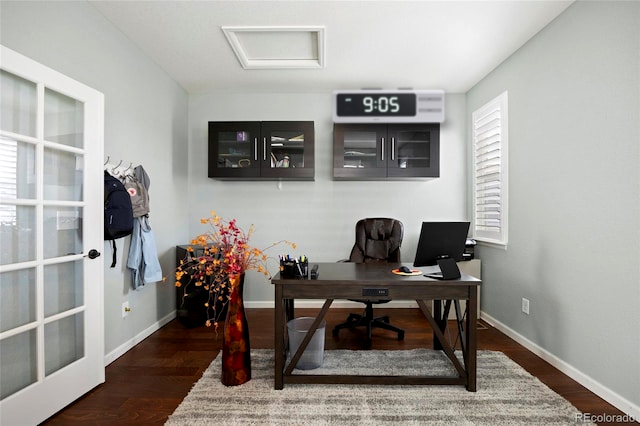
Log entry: 9,05
